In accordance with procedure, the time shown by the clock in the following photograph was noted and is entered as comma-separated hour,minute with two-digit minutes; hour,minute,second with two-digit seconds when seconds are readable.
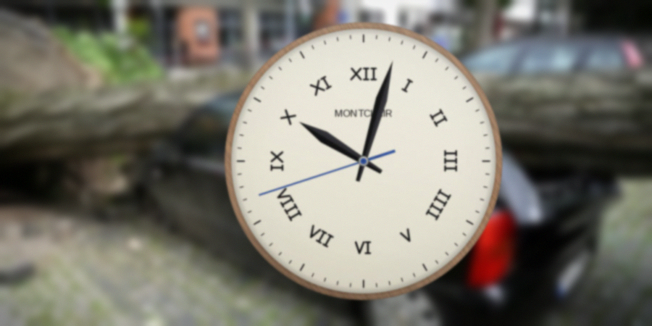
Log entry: 10,02,42
